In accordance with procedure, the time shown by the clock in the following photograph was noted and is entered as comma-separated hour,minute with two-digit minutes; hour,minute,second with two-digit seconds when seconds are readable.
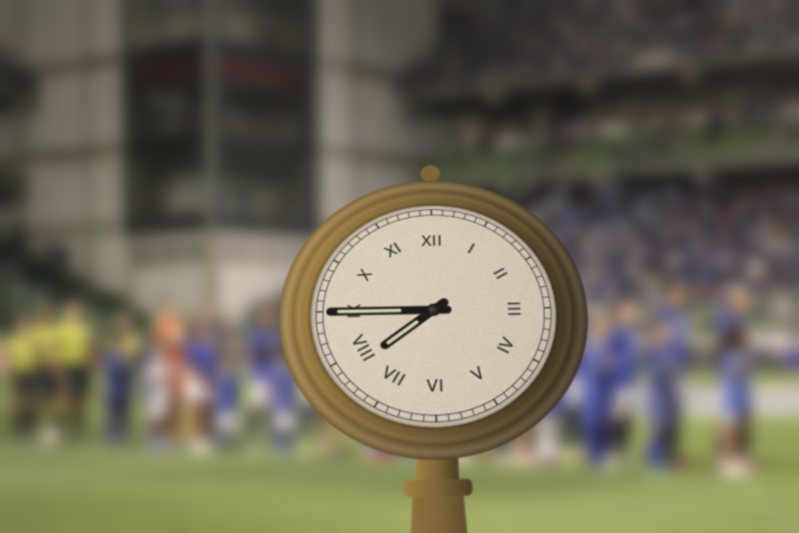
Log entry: 7,45
